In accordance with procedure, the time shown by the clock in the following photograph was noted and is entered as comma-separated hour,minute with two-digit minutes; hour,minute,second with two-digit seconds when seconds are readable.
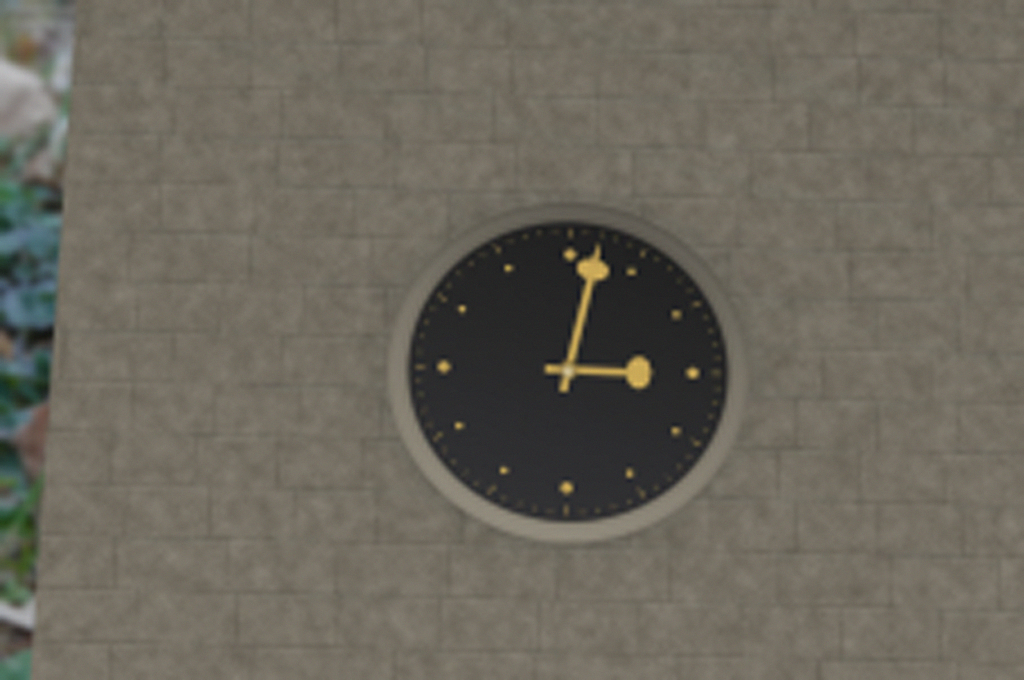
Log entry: 3,02
